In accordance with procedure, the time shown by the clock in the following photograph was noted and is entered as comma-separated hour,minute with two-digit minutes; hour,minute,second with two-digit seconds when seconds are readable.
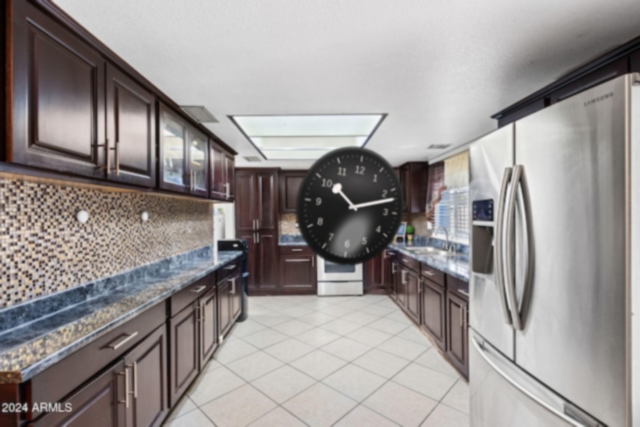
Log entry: 10,12
